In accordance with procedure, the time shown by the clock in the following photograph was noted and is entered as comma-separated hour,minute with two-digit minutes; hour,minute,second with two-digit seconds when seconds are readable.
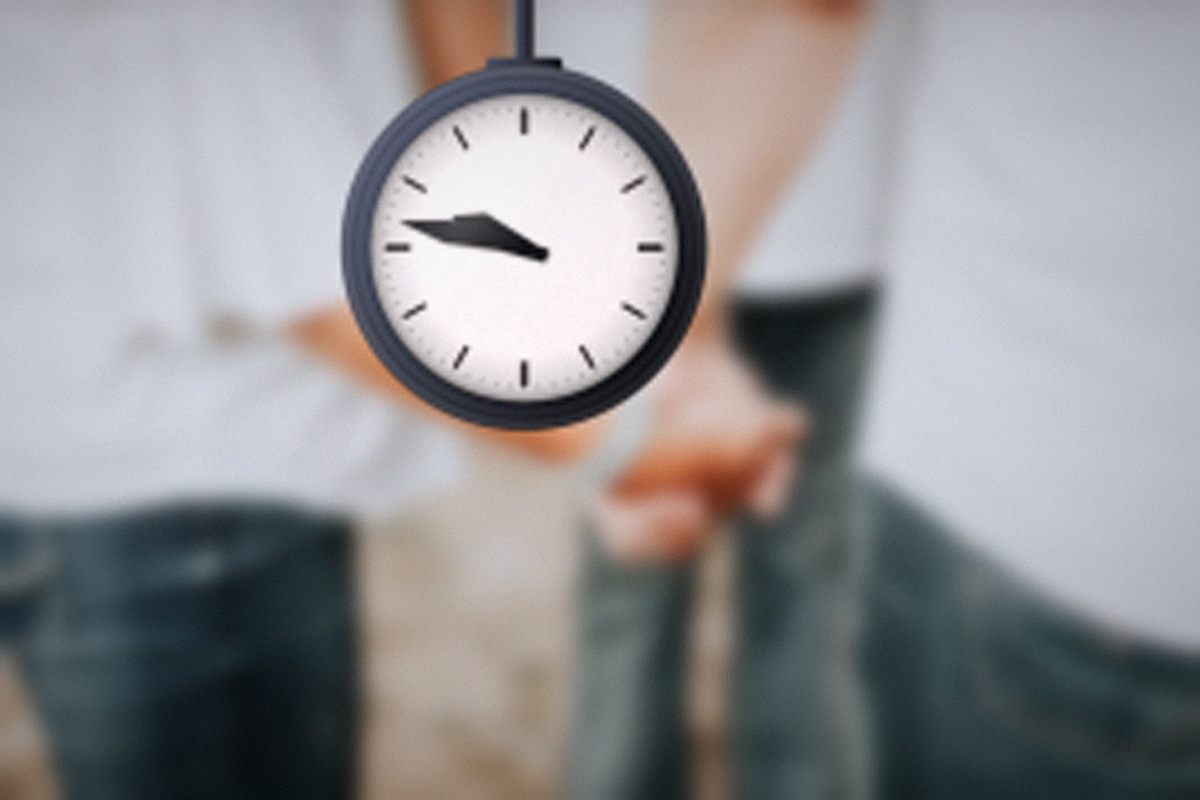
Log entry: 9,47
